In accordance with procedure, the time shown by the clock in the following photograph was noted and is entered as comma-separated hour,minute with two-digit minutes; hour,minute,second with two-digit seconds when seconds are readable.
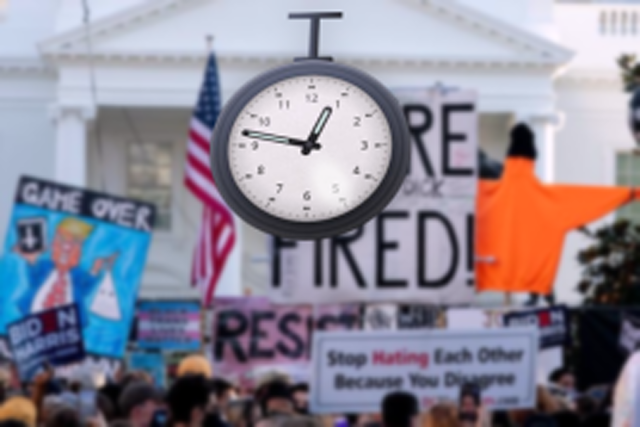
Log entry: 12,47
